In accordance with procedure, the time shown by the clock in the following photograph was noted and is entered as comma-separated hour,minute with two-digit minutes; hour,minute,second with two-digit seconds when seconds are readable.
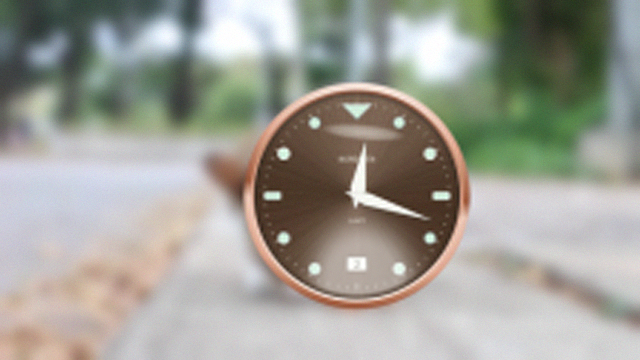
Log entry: 12,18
